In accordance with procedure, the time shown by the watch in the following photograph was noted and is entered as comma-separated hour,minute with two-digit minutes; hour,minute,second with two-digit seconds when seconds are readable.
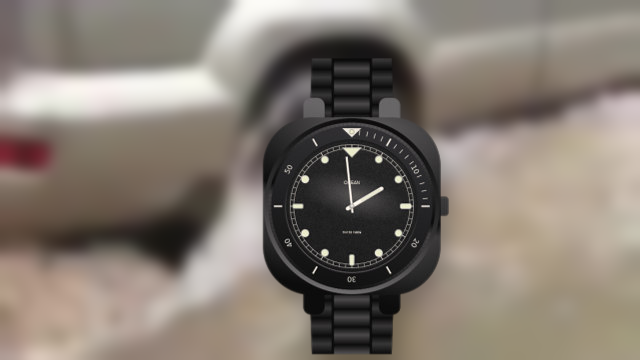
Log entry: 1,59
